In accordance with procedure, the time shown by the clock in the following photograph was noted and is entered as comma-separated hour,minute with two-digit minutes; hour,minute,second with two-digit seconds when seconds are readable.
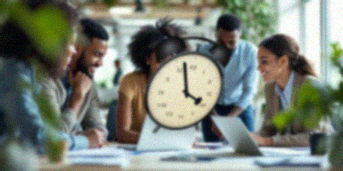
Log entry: 3,57
